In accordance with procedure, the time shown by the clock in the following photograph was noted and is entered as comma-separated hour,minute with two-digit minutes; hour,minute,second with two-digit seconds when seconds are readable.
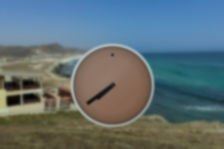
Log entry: 7,39
